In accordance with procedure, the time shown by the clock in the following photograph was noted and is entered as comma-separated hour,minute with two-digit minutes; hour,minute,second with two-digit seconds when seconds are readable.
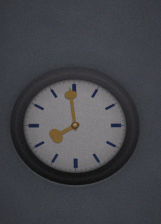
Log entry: 7,59
